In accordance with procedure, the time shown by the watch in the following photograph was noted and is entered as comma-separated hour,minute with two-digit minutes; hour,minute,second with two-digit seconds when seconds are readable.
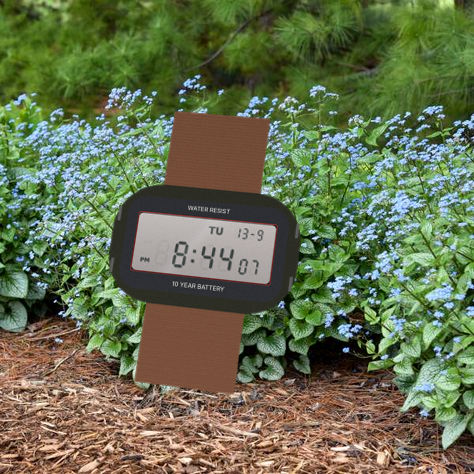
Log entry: 8,44,07
